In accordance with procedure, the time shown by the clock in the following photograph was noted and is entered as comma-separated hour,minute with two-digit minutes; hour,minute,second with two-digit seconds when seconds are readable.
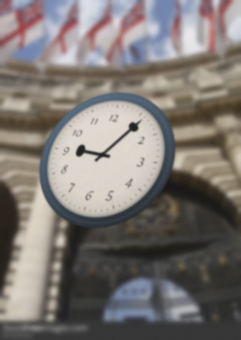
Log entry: 9,06
